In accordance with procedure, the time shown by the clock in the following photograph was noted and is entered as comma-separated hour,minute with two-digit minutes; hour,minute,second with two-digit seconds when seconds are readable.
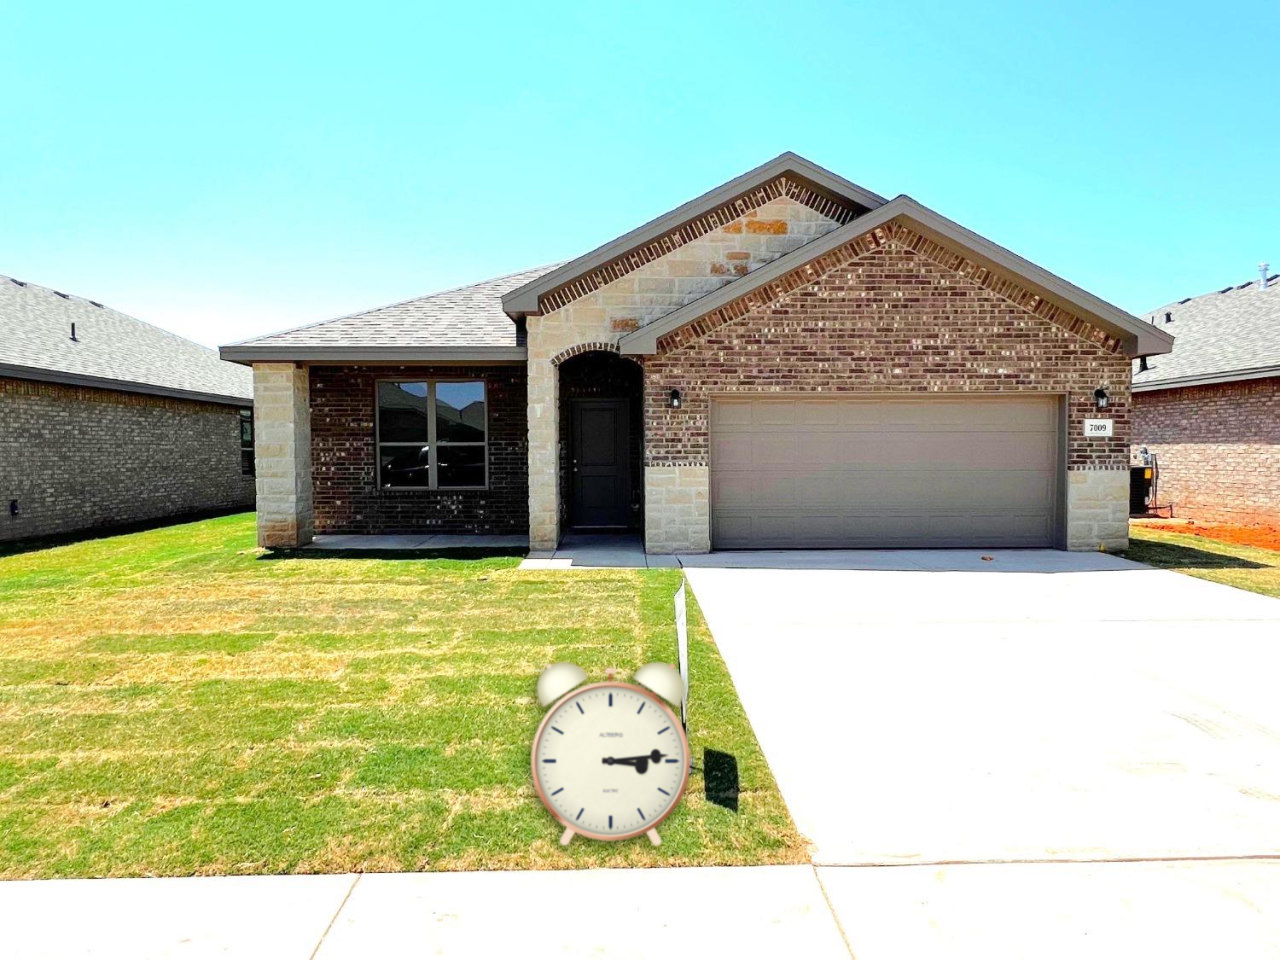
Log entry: 3,14
